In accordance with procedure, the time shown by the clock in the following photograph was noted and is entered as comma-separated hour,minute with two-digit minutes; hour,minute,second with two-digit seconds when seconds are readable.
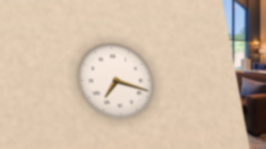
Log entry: 7,18
